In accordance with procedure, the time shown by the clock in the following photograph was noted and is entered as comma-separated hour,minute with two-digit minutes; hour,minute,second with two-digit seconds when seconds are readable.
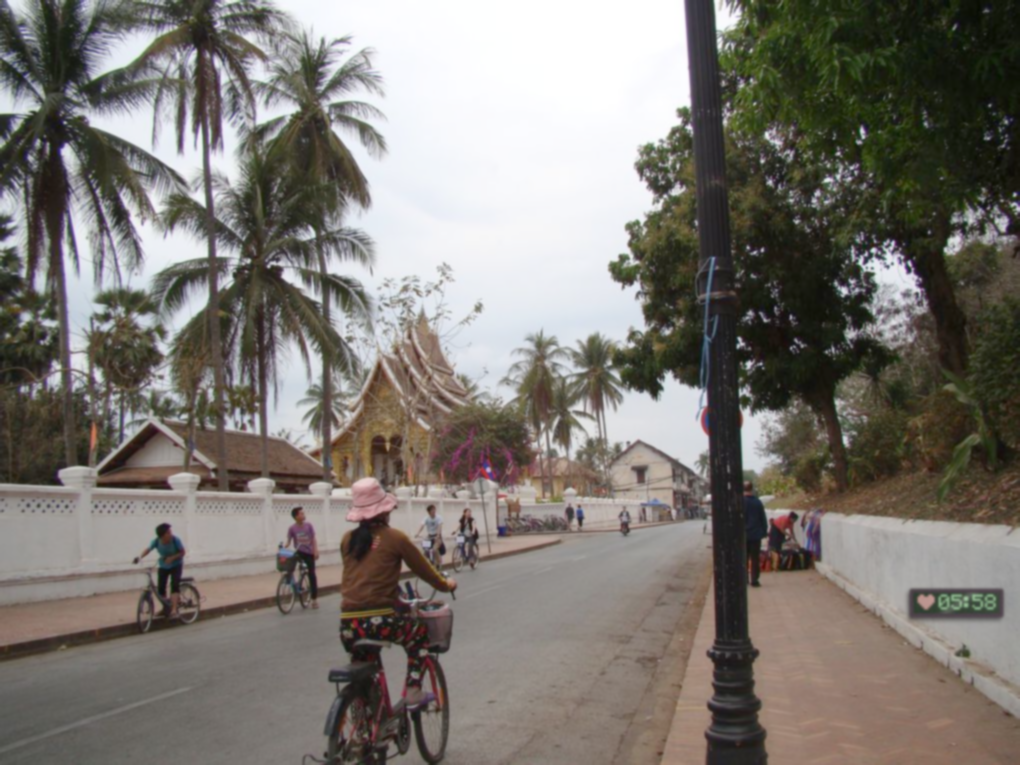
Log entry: 5,58
